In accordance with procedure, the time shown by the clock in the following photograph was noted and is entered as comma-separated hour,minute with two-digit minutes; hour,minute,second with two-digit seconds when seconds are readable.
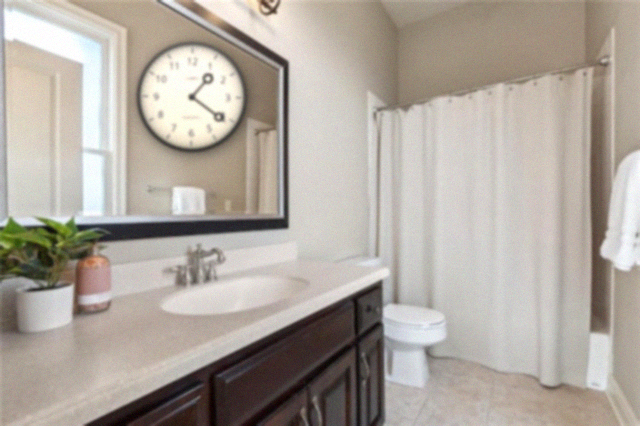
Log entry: 1,21
